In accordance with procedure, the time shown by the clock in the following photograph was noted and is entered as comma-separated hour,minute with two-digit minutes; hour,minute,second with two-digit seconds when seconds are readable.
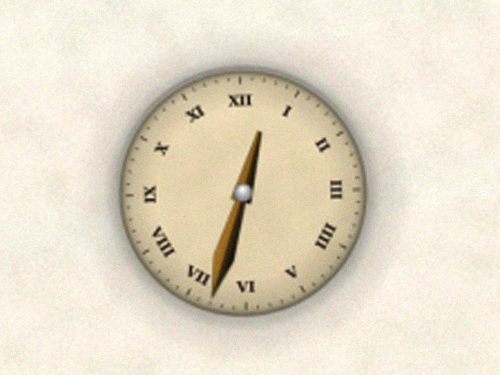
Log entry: 12,33
